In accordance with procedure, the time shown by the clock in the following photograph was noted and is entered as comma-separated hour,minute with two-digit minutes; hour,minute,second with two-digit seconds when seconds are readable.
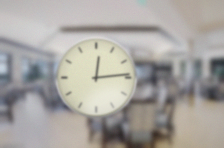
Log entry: 12,14
